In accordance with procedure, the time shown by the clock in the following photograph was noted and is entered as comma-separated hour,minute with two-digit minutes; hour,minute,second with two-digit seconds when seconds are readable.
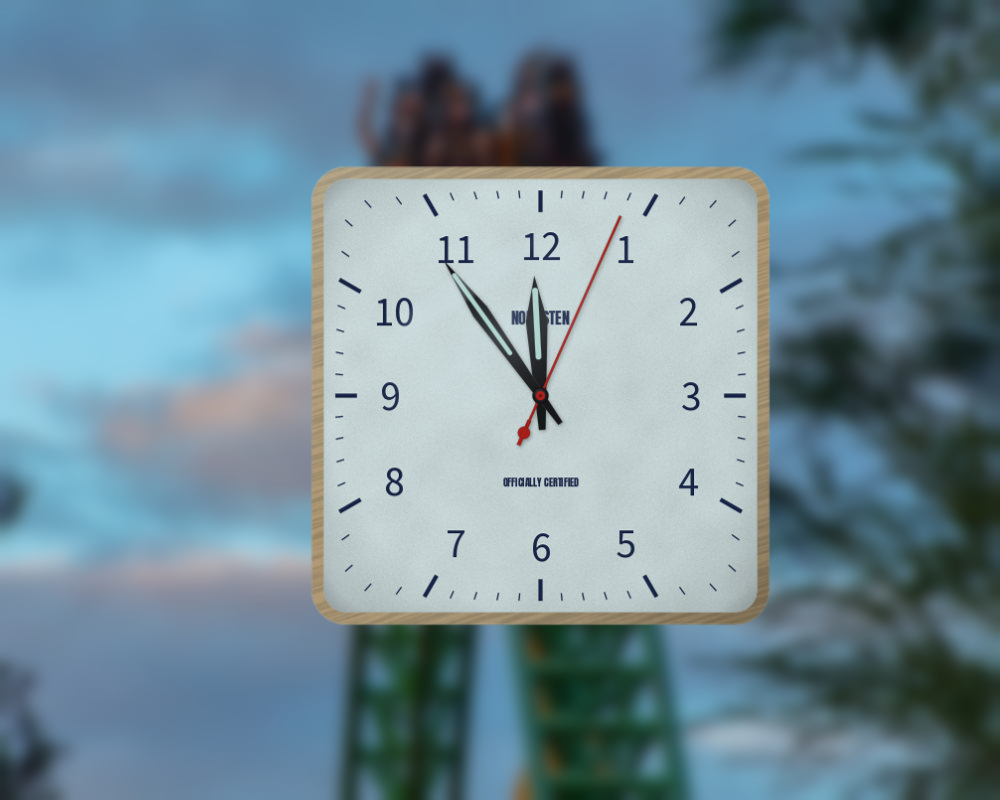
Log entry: 11,54,04
